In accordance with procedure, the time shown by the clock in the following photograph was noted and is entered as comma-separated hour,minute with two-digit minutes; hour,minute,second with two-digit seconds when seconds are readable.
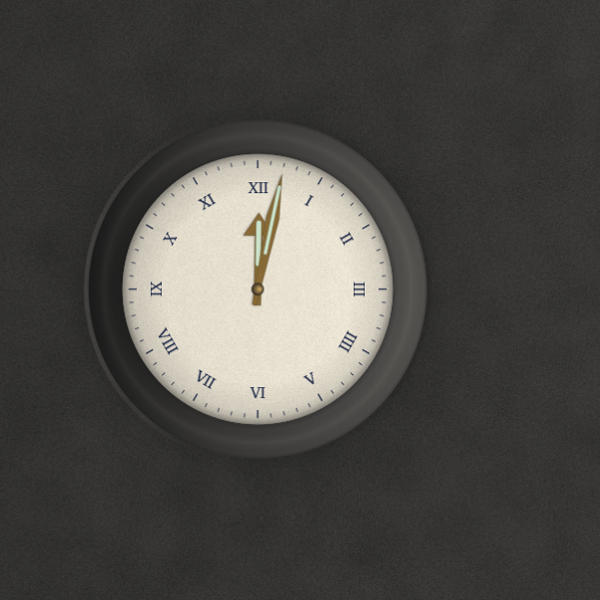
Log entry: 12,02
